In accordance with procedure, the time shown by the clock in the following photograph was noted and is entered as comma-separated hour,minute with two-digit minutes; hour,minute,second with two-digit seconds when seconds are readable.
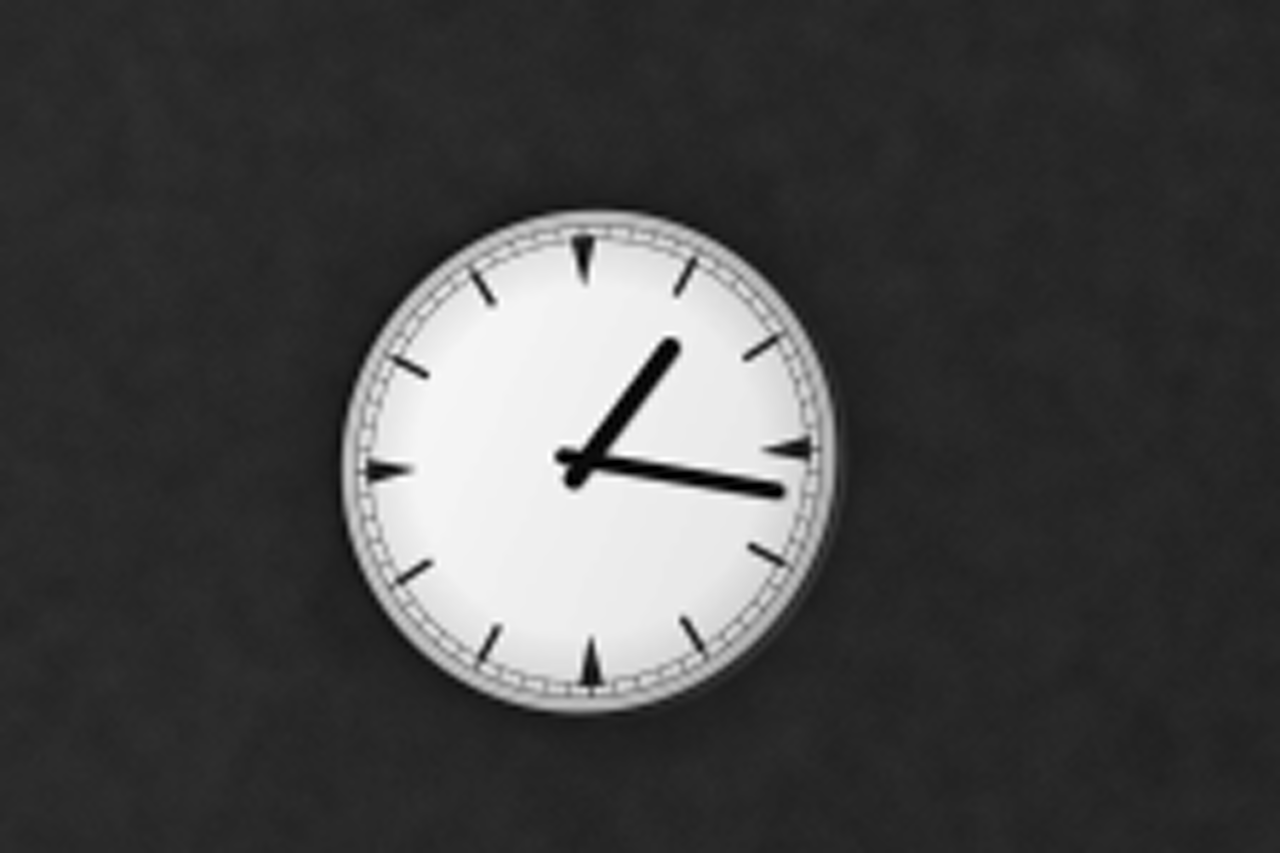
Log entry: 1,17
